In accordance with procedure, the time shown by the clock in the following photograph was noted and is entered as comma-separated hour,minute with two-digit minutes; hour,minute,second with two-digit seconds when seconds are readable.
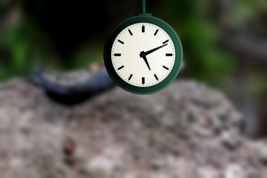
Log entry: 5,11
